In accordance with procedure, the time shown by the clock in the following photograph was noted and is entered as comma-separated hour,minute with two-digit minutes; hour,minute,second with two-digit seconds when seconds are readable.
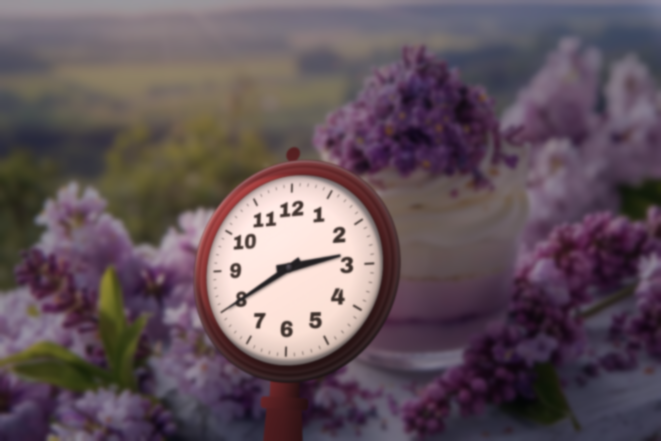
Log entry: 2,40
